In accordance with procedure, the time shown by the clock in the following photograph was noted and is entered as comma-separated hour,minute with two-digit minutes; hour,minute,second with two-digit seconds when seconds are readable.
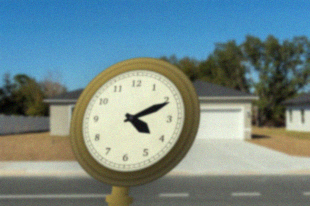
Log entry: 4,11
